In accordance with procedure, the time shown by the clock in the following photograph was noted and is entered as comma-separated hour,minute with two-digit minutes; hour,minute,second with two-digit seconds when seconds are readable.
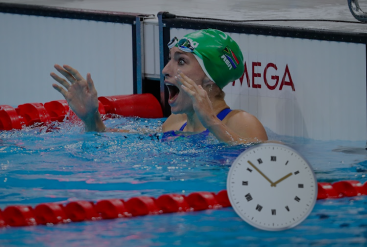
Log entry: 1,52
